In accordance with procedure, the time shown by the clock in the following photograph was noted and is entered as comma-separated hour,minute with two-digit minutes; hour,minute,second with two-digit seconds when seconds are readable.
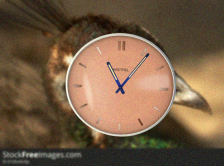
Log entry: 11,06
